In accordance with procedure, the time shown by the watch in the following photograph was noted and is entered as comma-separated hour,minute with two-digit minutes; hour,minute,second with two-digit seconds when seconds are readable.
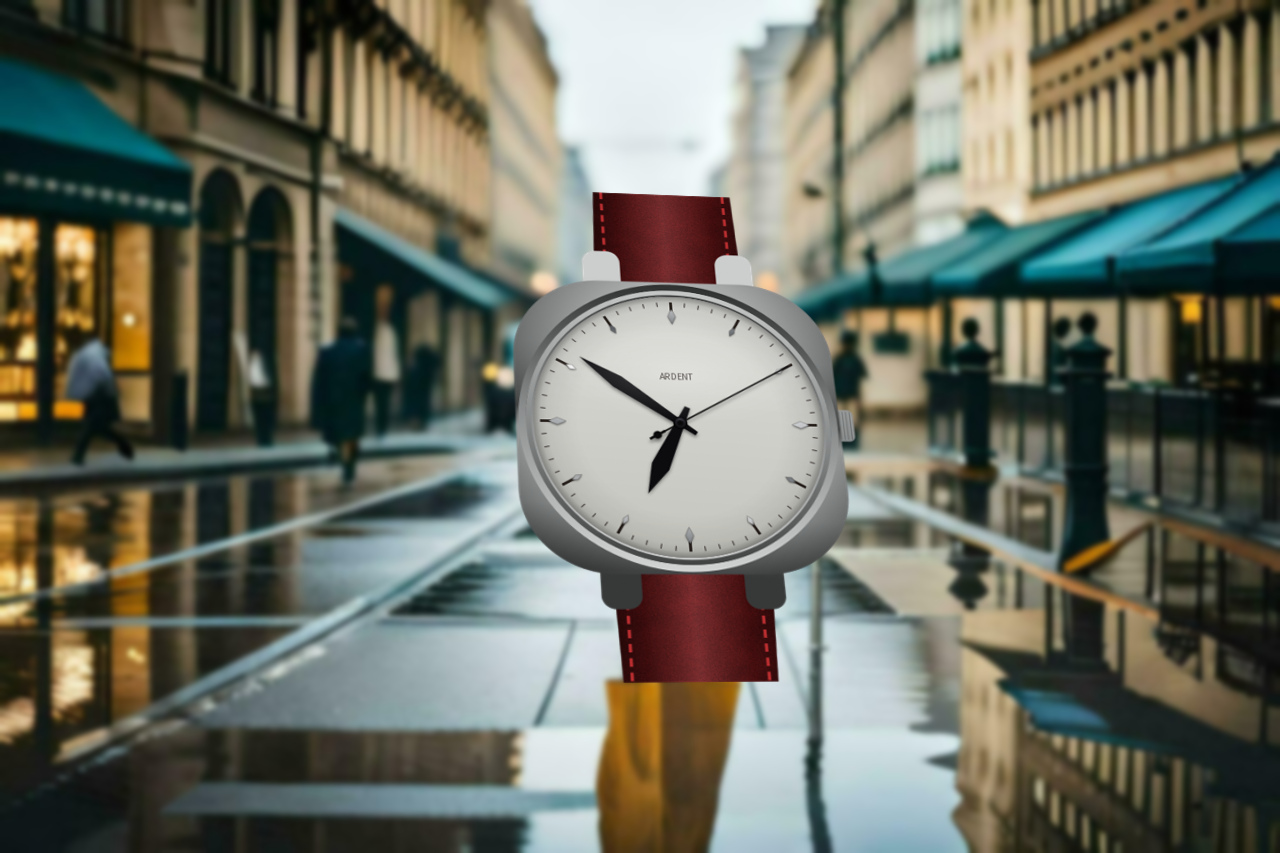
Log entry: 6,51,10
